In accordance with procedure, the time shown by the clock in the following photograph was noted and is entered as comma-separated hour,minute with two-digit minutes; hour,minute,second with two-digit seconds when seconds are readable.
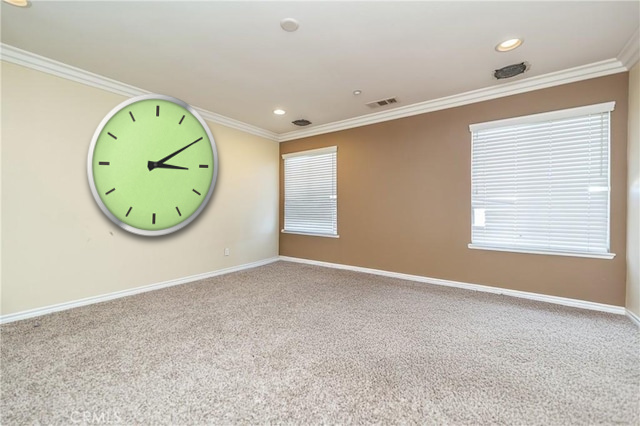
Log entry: 3,10
